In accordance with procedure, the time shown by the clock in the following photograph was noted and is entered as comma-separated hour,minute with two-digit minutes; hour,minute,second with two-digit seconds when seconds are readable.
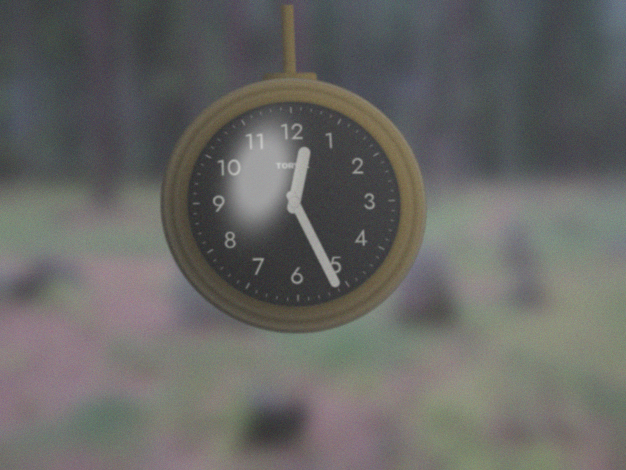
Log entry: 12,26
